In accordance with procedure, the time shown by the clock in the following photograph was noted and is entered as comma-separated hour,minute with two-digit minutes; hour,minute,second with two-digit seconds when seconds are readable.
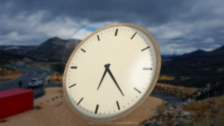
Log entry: 6,23
